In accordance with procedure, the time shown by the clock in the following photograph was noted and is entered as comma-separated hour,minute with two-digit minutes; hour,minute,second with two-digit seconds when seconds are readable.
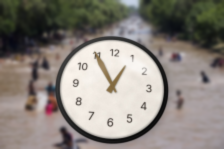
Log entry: 12,55
